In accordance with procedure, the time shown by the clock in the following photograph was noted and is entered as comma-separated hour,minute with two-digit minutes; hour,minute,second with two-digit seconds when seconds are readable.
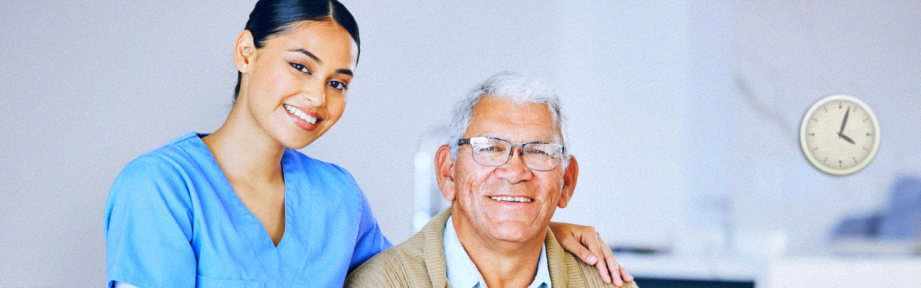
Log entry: 4,03
